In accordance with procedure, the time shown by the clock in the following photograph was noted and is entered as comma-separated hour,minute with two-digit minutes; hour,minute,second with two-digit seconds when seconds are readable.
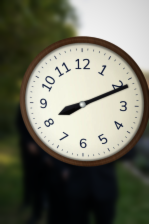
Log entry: 8,11
